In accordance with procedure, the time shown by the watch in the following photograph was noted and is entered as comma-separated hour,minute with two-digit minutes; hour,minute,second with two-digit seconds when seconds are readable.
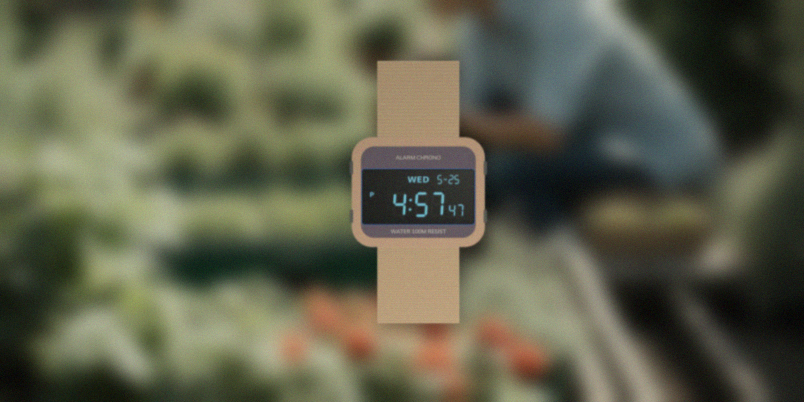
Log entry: 4,57,47
